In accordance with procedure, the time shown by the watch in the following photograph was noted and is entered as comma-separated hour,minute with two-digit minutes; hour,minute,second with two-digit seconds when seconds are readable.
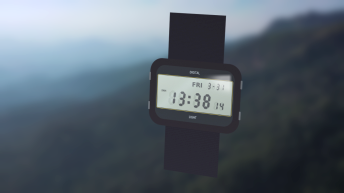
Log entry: 13,38,14
